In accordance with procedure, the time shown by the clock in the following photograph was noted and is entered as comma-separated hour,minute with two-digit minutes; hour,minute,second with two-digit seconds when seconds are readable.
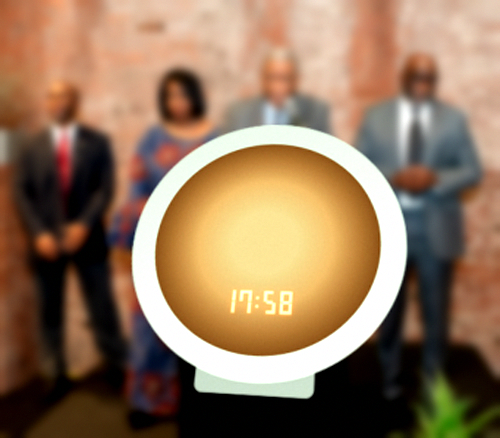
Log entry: 17,58
